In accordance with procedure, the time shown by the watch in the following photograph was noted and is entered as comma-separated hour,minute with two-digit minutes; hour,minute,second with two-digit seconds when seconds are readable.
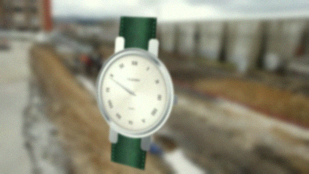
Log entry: 9,49
